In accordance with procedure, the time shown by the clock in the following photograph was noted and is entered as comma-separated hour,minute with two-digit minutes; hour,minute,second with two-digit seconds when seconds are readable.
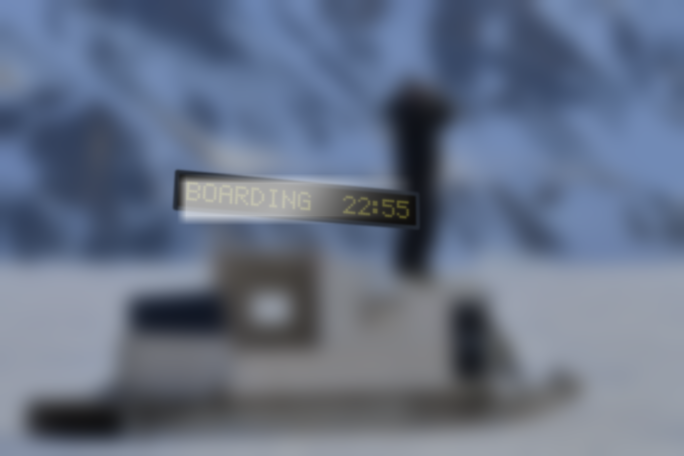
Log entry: 22,55
